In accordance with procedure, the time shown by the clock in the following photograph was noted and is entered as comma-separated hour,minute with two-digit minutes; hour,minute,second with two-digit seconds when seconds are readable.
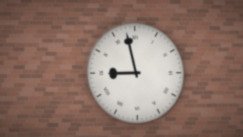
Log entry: 8,58
